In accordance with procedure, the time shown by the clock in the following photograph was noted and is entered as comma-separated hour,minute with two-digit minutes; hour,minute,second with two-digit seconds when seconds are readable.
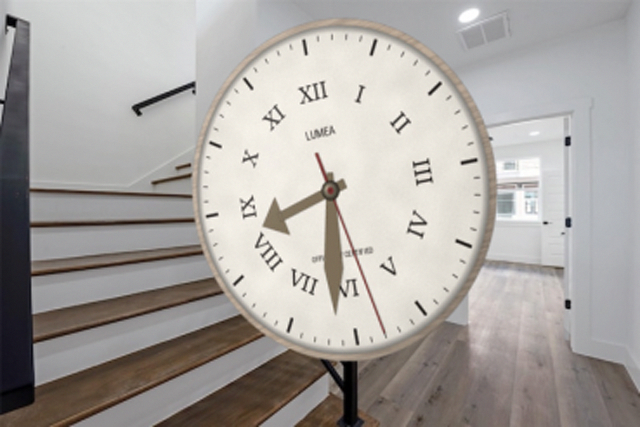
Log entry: 8,31,28
